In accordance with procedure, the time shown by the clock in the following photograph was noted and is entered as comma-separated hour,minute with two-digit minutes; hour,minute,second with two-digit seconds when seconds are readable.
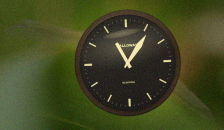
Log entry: 11,06
